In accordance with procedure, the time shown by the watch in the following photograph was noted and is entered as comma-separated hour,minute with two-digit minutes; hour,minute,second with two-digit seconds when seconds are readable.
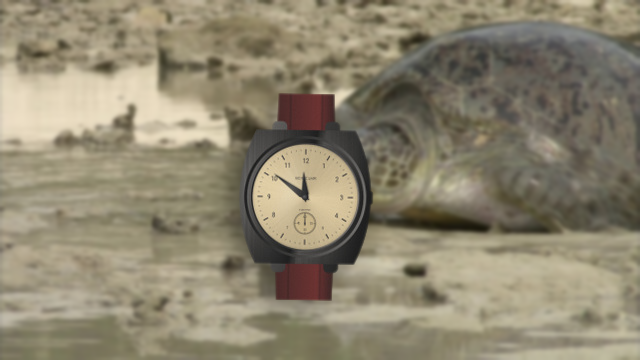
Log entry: 11,51
